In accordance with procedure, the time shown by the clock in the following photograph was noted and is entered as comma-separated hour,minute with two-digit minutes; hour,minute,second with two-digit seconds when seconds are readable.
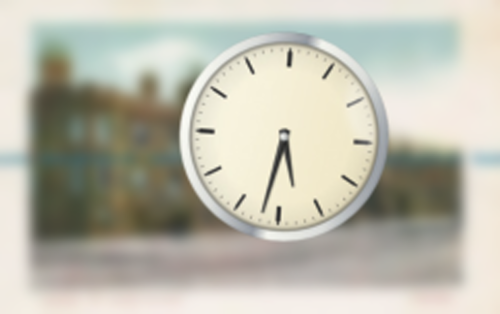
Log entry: 5,32
